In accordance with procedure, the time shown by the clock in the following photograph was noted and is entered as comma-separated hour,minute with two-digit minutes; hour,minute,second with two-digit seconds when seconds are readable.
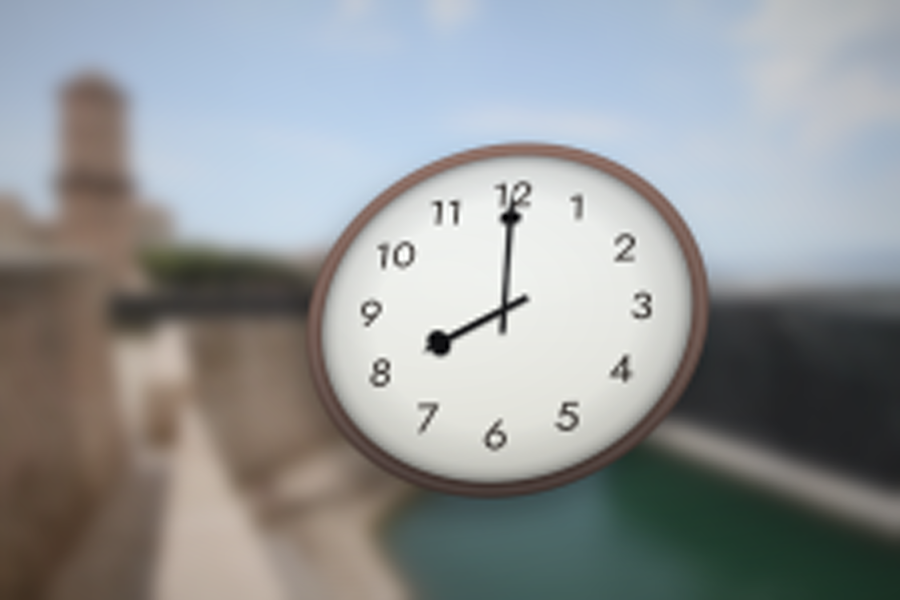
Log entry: 8,00
